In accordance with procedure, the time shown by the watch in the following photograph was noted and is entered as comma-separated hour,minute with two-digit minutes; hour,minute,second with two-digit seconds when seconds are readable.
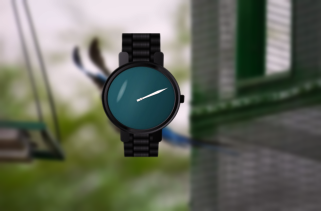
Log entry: 2,11
